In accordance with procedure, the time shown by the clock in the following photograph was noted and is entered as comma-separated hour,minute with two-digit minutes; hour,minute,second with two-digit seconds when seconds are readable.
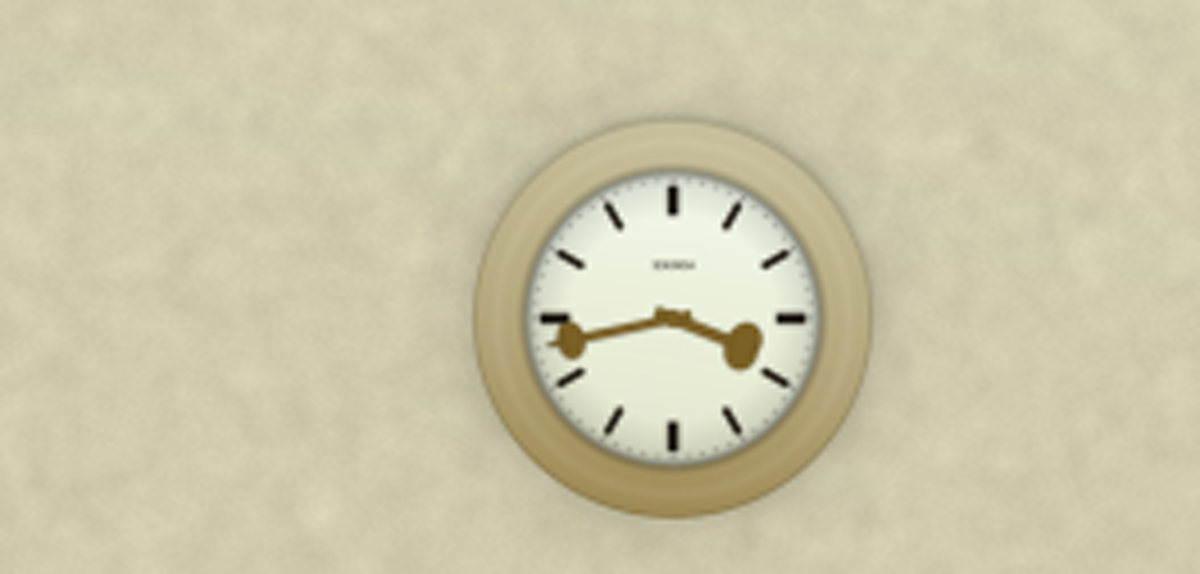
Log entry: 3,43
